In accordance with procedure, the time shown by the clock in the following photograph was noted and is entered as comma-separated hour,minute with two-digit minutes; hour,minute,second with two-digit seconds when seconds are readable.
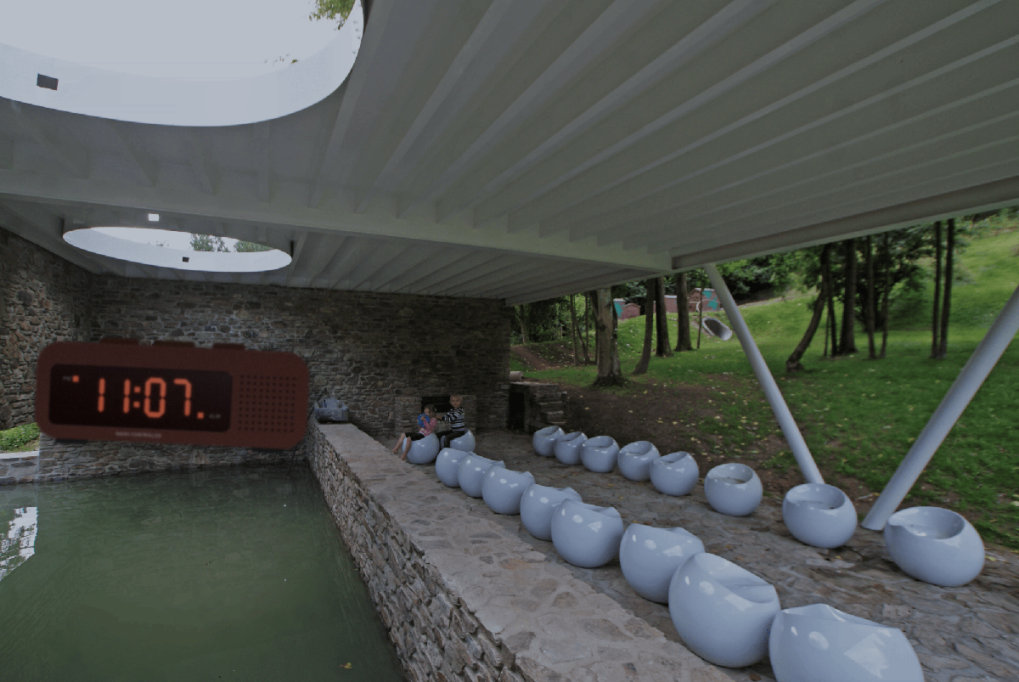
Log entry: 11,07
